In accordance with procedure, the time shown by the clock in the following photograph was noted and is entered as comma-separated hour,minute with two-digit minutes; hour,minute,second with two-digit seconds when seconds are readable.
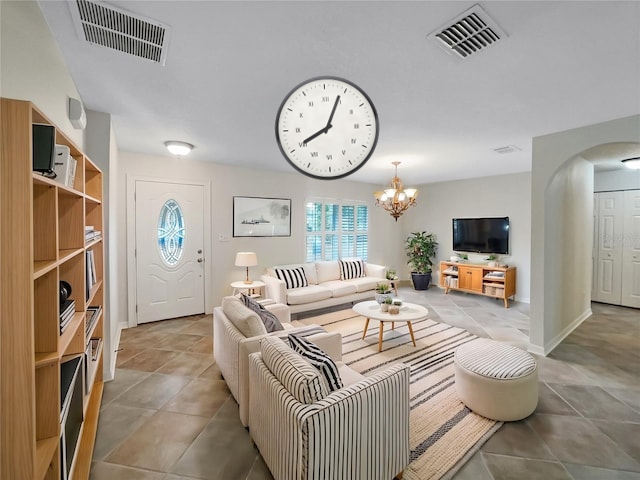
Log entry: 8,04
